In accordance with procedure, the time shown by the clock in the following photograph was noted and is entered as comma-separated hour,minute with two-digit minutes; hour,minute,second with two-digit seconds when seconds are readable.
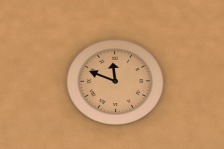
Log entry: 11,49
